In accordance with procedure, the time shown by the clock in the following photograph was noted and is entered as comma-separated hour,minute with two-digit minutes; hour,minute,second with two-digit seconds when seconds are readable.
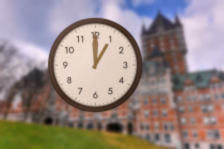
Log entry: 1,00
